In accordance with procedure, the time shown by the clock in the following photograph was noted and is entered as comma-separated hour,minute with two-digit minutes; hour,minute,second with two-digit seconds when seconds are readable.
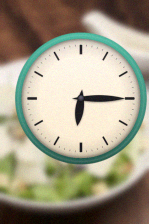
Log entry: 6,15
